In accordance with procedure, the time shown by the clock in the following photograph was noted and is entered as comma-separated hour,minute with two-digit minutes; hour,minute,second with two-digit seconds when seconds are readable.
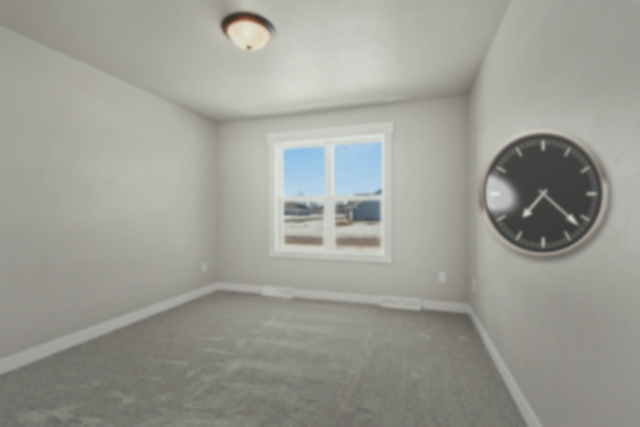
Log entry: 7,22
